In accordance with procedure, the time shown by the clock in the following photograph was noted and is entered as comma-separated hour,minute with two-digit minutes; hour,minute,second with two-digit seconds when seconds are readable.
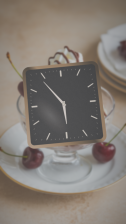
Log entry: 5,54
